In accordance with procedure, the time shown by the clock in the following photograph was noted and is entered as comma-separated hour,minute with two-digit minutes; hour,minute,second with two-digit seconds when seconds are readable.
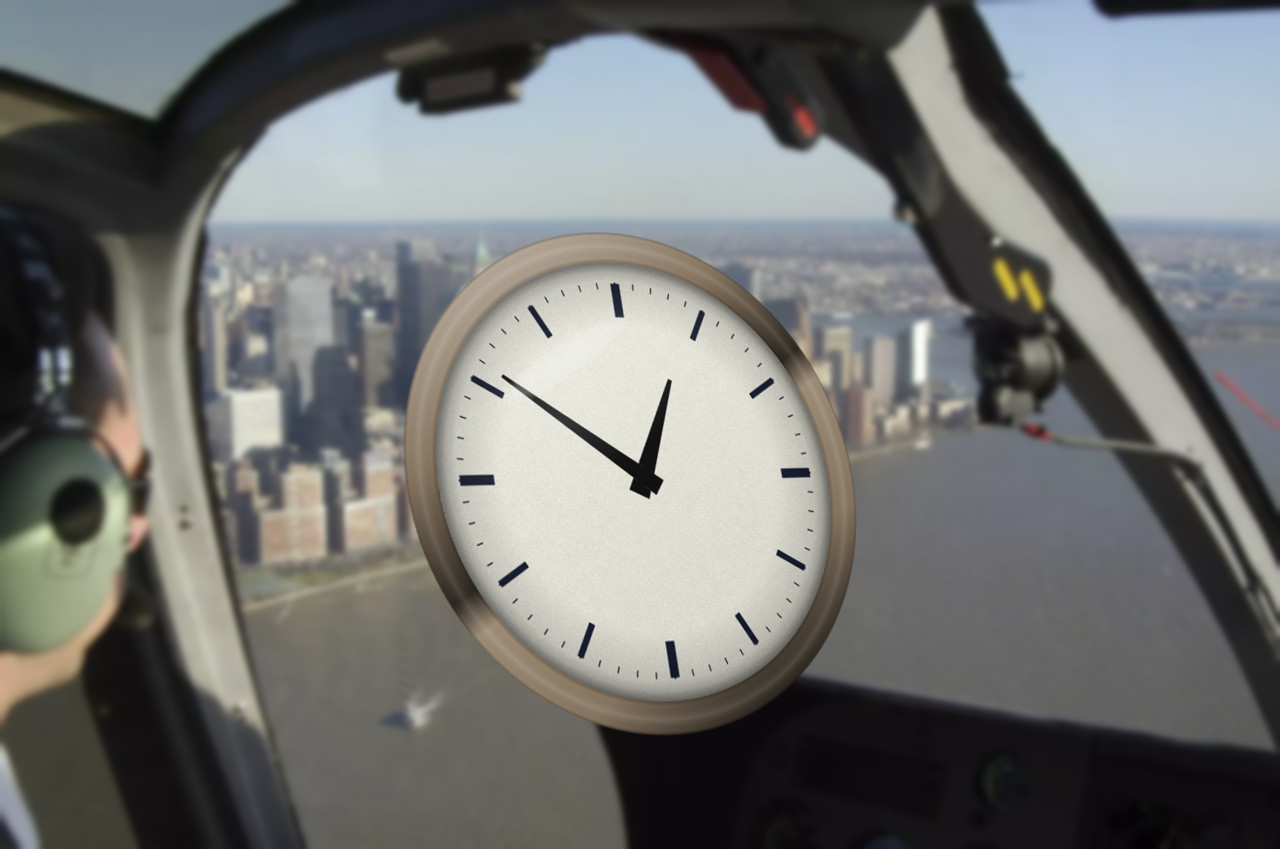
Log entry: 12,51
